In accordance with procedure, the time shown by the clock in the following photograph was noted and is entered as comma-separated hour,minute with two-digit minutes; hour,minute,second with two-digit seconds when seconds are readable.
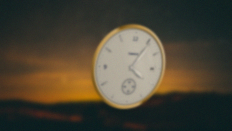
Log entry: 4,06
